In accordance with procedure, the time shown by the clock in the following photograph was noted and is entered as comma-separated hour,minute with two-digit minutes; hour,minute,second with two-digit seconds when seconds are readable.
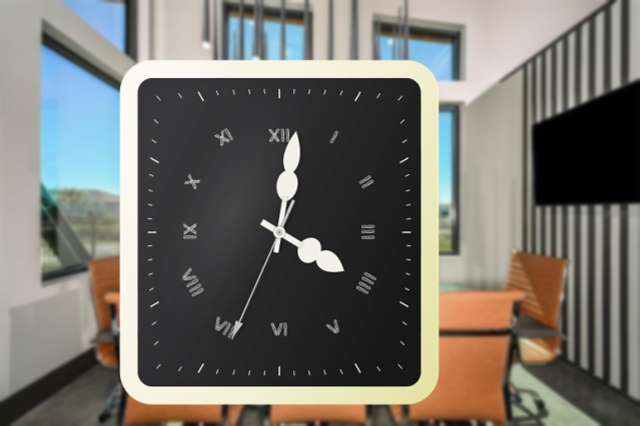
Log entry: 4,01,34
